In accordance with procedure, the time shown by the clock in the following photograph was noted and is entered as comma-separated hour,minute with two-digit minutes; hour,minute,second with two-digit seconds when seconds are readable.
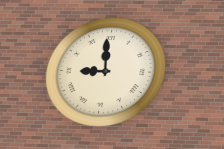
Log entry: 8,59
